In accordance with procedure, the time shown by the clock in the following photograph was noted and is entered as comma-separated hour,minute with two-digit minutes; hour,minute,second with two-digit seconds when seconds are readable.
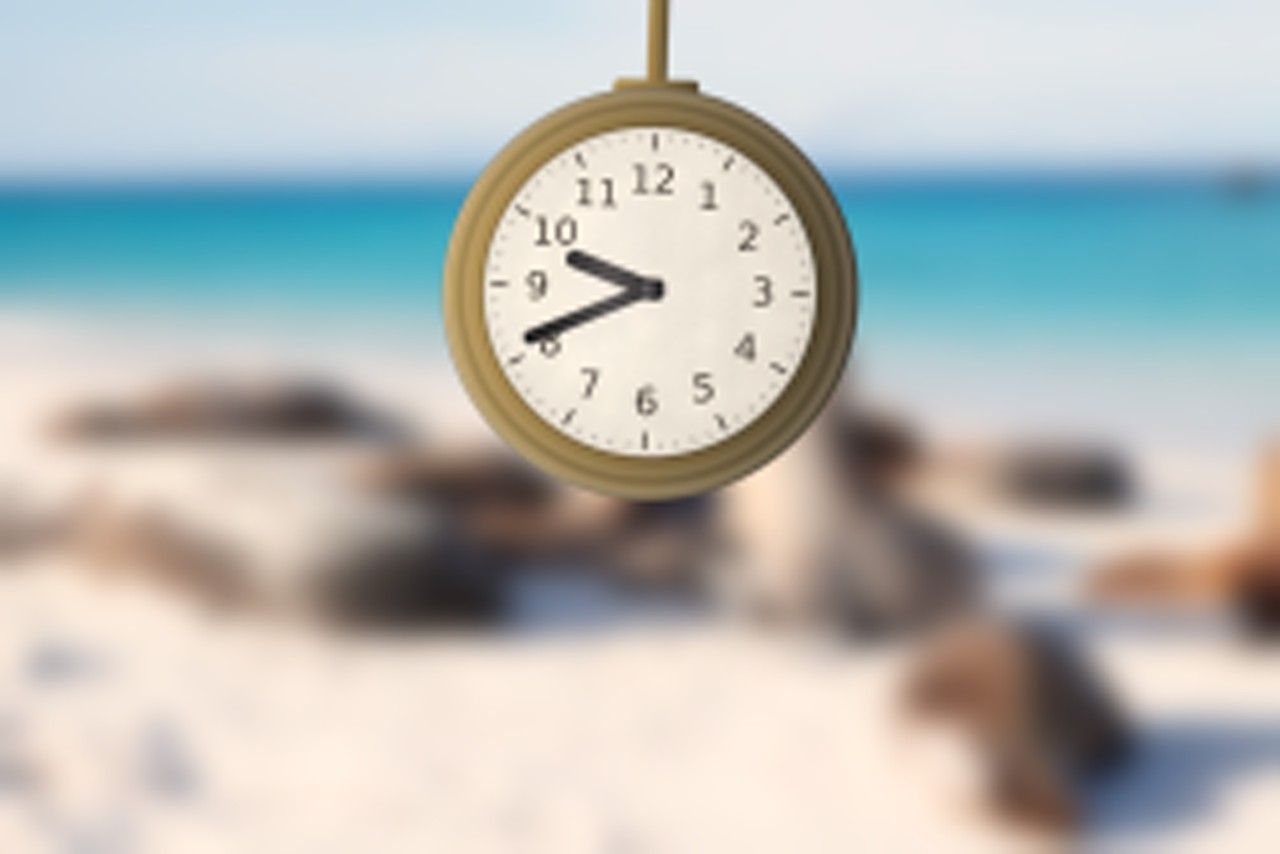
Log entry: 9,41
